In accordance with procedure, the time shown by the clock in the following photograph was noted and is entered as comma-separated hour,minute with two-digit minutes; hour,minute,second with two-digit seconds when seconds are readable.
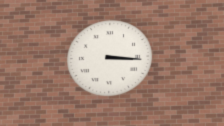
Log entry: 3,16
